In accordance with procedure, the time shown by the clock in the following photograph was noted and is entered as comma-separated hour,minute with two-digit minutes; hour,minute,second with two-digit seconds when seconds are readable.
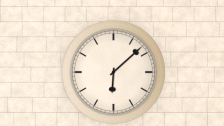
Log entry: 6,08
